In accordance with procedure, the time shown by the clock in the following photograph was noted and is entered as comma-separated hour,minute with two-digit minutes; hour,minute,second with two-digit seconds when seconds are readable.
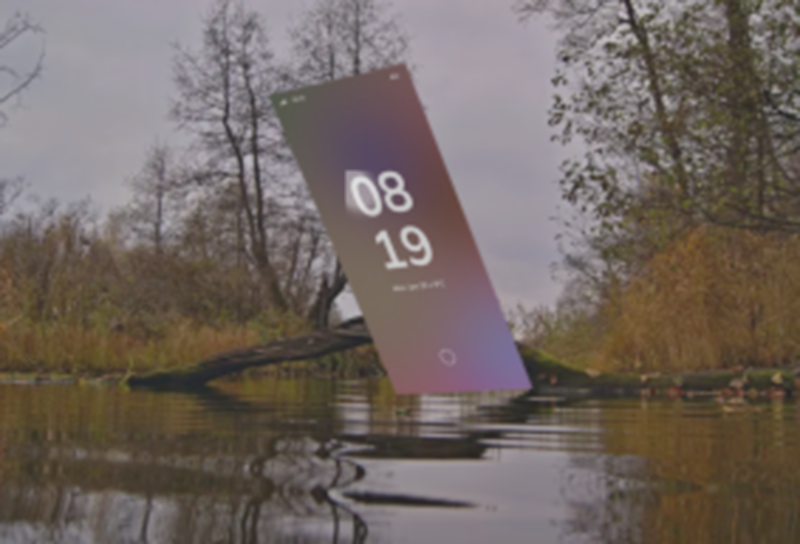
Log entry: 8,19
